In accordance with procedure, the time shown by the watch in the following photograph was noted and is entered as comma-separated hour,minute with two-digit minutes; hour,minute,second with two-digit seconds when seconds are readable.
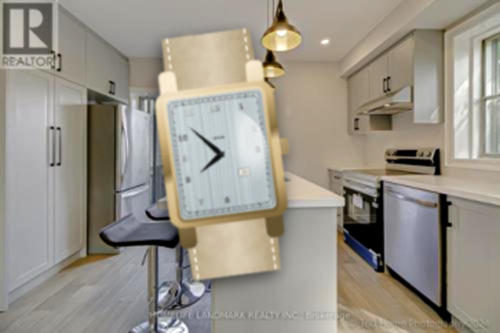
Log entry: 7,53
